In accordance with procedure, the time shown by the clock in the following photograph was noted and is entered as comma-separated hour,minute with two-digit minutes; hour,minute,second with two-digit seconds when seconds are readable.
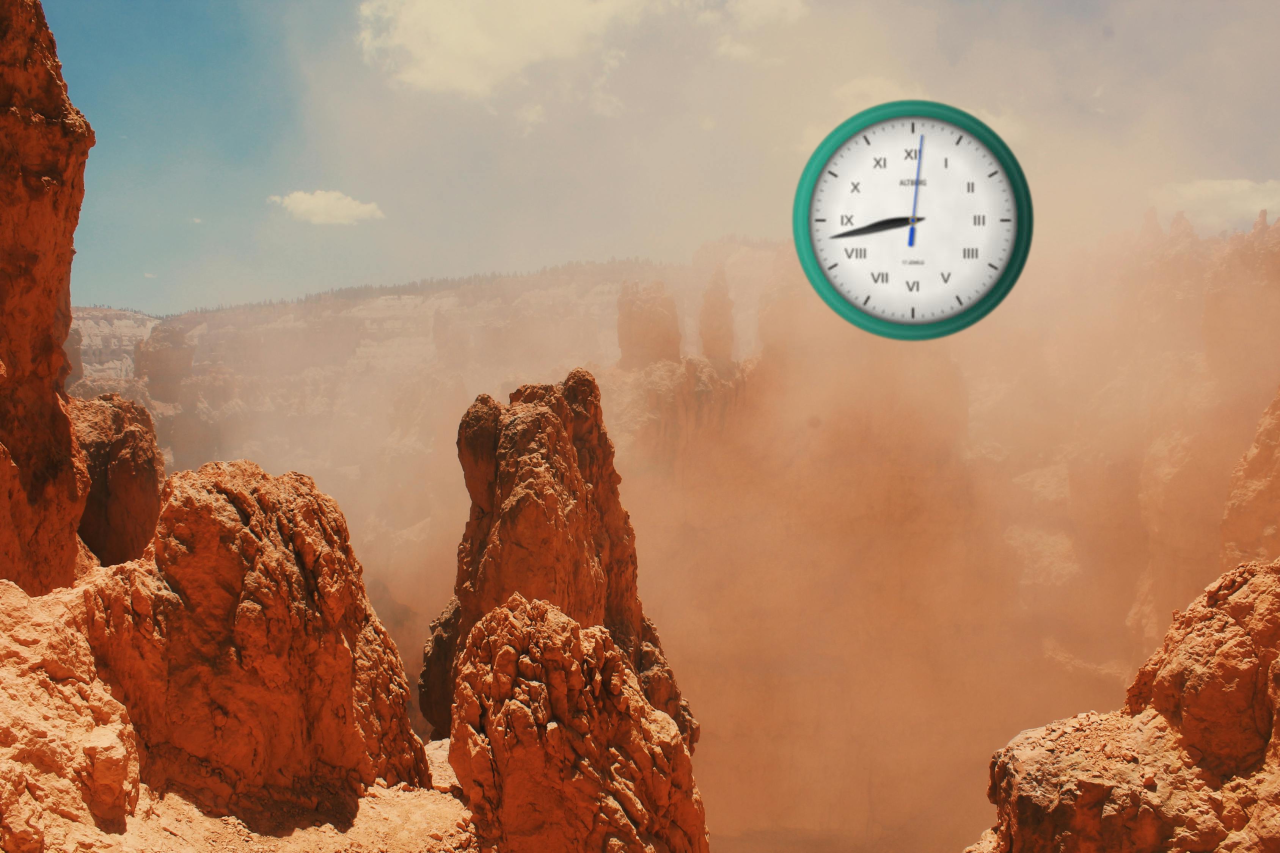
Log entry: 8,43,01
